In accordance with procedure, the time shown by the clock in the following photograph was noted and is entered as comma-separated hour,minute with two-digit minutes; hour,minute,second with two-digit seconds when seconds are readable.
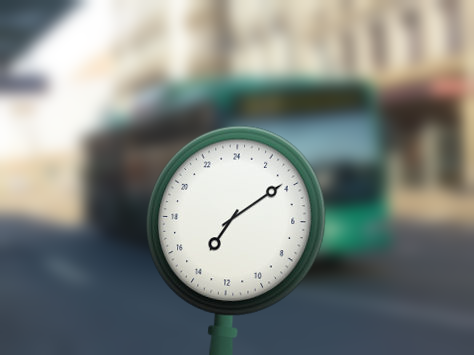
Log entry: 14,09
